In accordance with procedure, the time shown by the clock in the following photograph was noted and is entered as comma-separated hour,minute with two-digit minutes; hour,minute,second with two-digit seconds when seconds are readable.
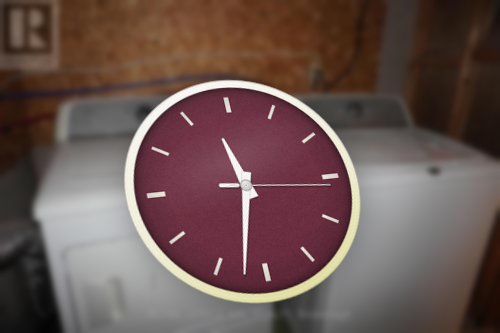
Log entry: 11,32,16
